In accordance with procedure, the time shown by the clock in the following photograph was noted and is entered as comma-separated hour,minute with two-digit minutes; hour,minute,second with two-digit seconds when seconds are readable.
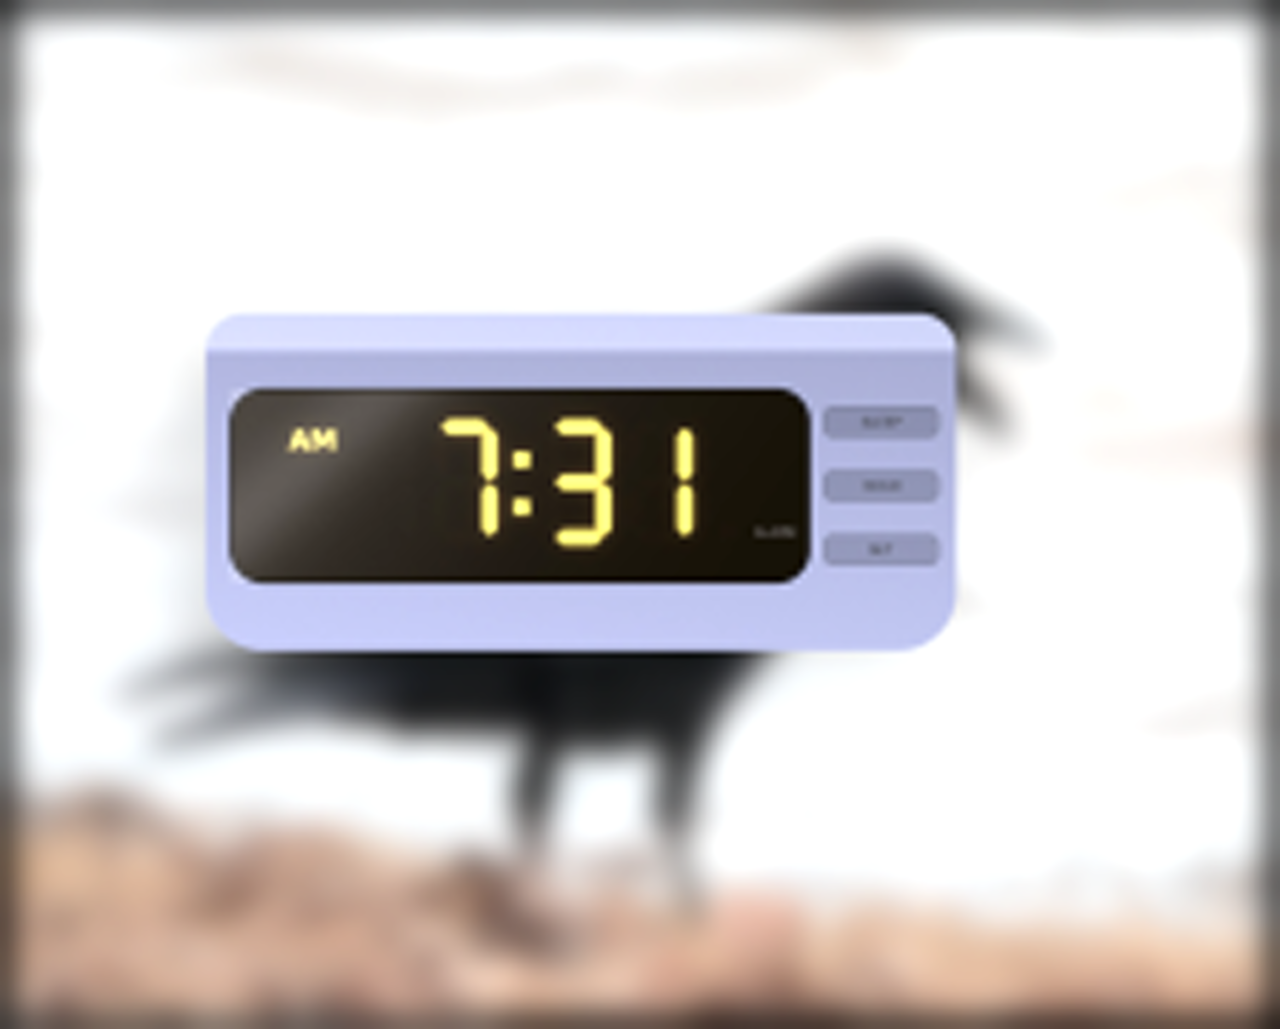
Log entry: 7,31
